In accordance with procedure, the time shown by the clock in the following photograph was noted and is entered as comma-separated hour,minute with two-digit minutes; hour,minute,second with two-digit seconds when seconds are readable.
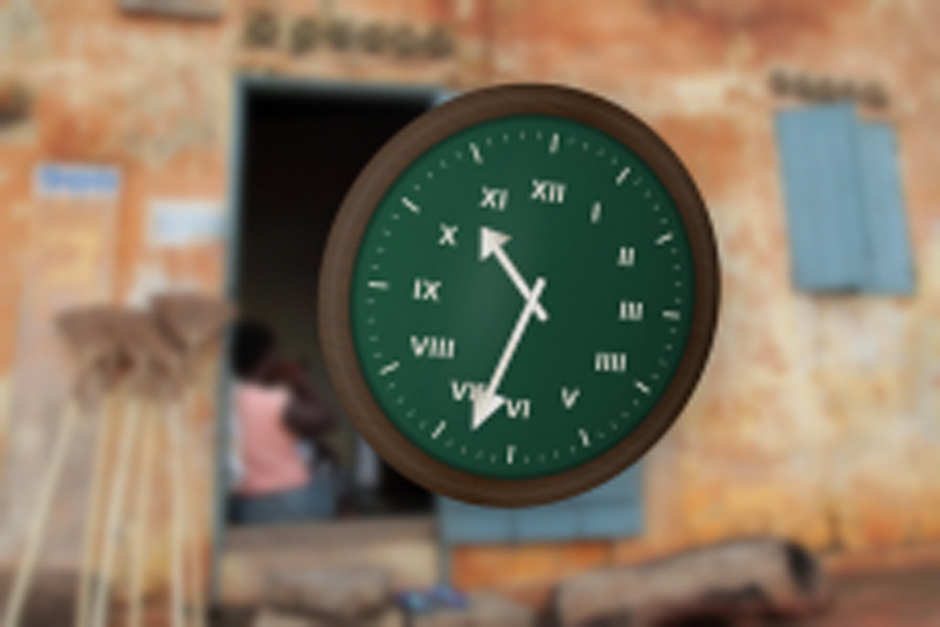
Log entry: 10,33
